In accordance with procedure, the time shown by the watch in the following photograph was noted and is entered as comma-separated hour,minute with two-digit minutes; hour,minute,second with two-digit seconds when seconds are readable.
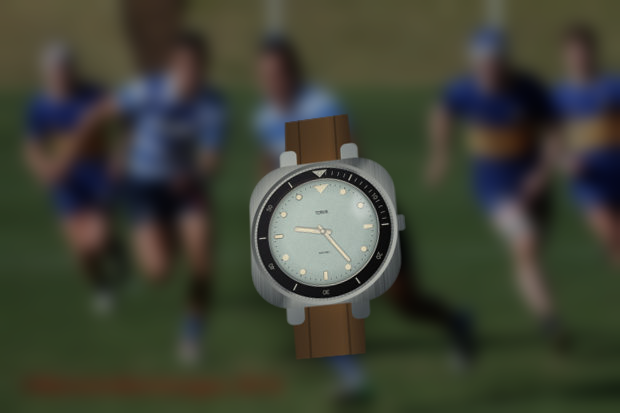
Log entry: 9,24
